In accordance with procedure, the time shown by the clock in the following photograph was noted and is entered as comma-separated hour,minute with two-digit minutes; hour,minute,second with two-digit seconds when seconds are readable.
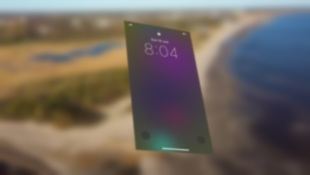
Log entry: 8,04
